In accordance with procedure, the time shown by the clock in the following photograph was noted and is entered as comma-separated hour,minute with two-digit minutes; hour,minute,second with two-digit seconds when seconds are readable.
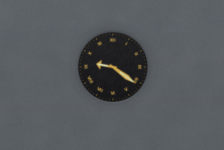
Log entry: 9,21
